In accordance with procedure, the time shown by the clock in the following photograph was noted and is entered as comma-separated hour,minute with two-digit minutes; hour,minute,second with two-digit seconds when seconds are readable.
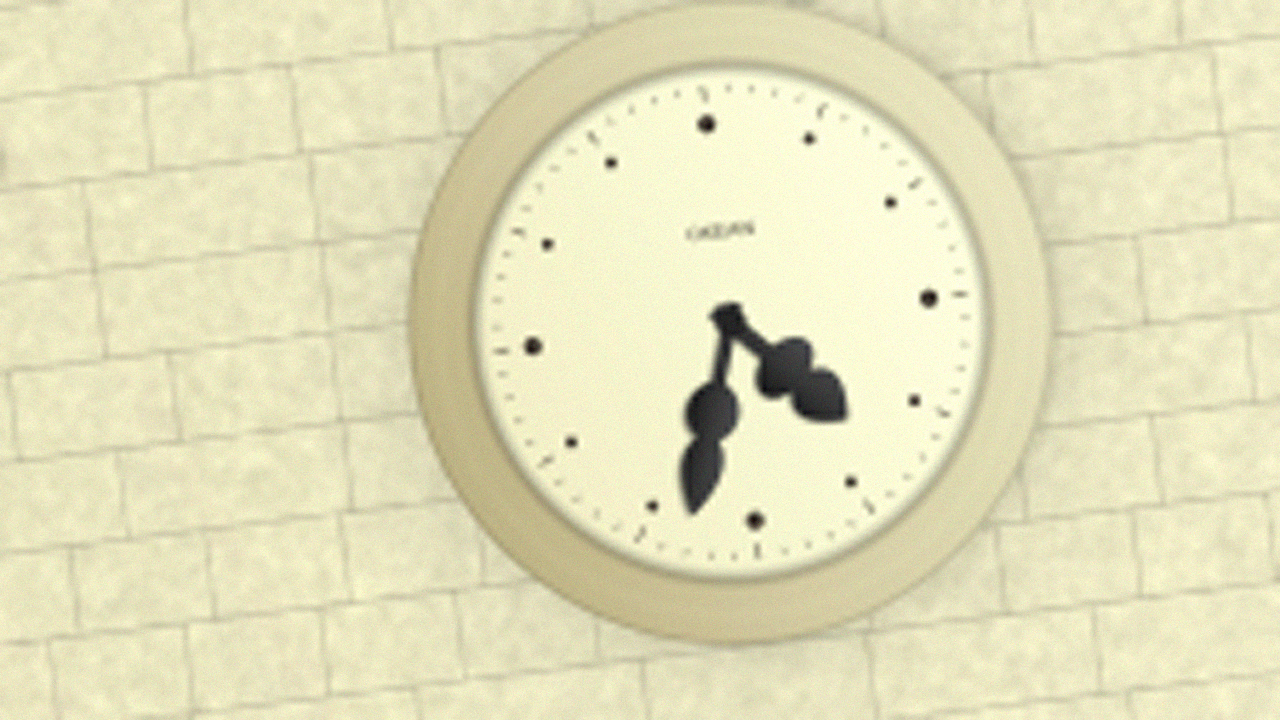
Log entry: 4,33
